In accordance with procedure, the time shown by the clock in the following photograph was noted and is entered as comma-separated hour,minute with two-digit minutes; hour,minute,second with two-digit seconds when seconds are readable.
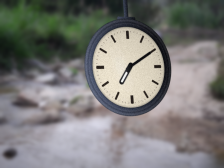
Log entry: 7,10
